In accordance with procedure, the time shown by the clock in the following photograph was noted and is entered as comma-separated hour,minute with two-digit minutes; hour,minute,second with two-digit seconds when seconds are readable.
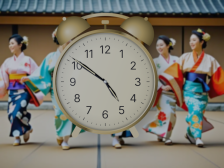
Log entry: 4,51
